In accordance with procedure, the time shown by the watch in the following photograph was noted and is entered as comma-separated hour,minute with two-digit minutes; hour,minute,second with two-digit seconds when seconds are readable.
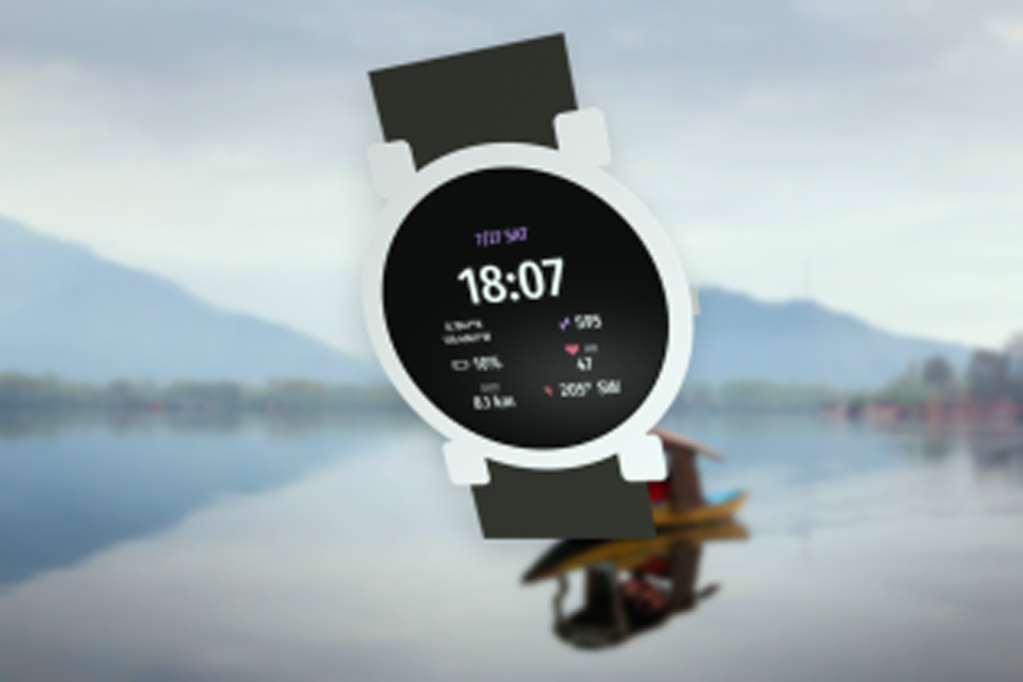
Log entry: 18,07
